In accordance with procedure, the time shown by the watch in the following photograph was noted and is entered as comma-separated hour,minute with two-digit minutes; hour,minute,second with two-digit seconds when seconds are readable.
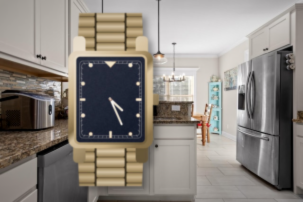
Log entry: 4,26
